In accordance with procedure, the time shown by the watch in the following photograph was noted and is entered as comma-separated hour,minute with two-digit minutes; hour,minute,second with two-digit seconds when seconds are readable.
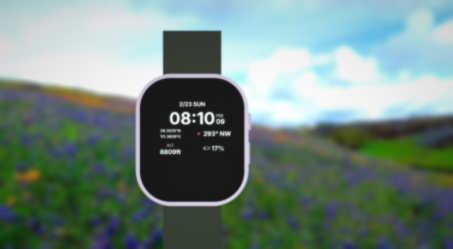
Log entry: 8,10
